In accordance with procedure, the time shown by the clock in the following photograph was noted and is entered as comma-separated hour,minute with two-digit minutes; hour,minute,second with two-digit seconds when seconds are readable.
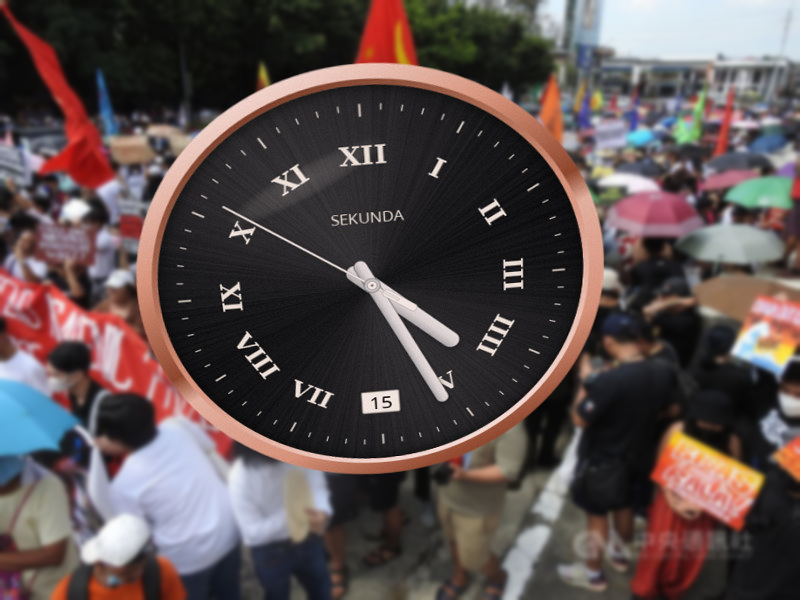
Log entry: 4,25,51
